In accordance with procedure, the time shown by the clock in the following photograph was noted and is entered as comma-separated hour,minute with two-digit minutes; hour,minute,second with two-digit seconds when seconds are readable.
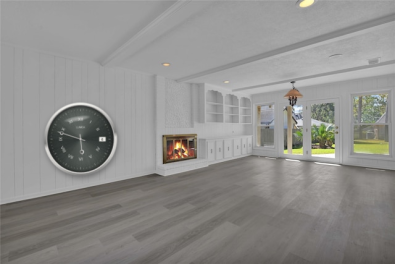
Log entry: 5,48
